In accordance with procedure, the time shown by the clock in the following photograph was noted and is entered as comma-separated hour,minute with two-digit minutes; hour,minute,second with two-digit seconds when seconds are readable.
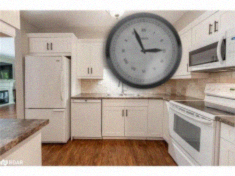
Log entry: 2,56
